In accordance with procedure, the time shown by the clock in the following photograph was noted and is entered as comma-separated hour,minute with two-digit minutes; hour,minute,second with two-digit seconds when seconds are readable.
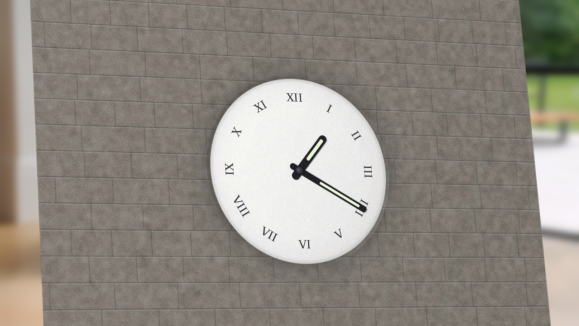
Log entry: 1,20
